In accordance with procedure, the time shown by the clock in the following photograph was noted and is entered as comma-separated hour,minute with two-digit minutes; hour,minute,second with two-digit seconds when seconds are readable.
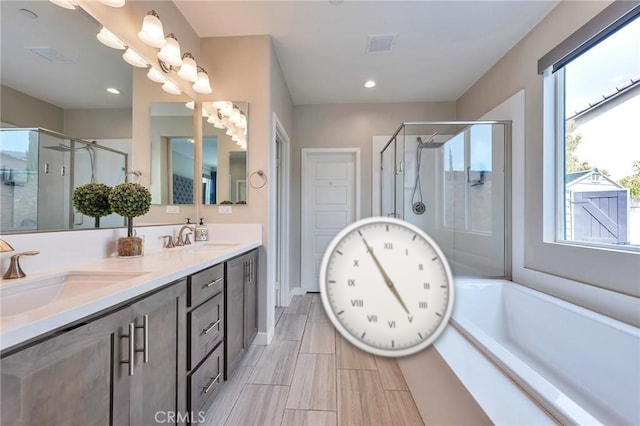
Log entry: 4,55
